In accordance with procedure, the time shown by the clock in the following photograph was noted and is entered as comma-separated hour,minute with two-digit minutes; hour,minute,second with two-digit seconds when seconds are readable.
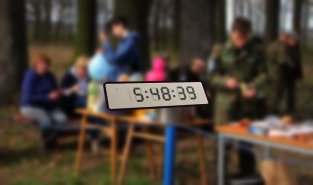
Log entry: 5,48,39
